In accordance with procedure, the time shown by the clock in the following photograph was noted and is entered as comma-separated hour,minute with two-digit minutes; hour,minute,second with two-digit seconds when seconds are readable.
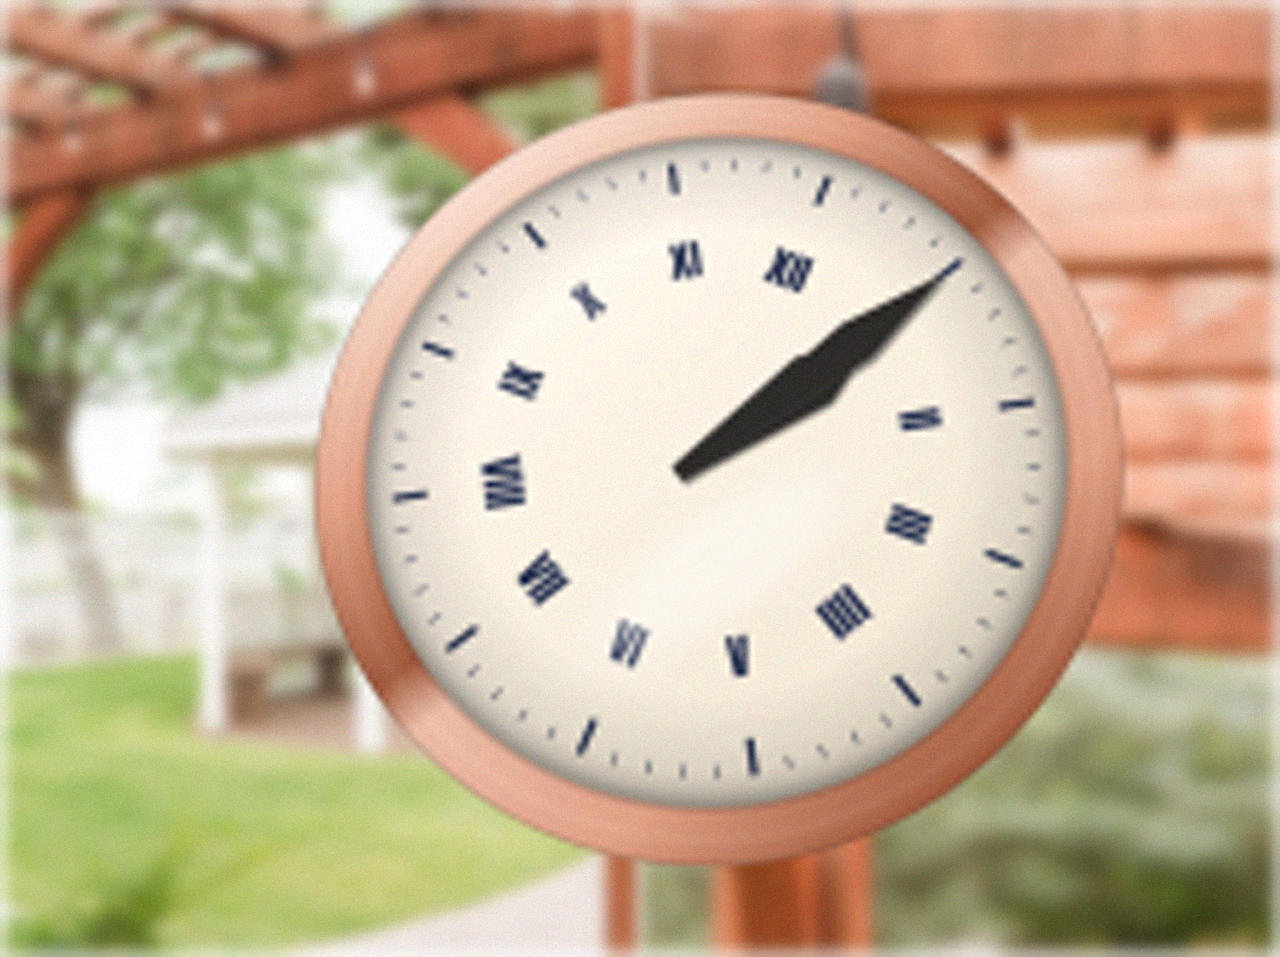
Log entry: 1,05
